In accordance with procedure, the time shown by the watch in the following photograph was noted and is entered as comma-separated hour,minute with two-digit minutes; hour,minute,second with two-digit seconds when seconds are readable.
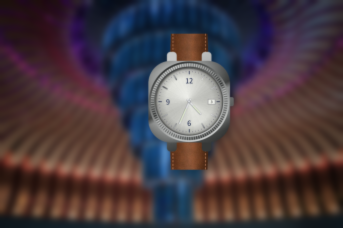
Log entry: 4,34
